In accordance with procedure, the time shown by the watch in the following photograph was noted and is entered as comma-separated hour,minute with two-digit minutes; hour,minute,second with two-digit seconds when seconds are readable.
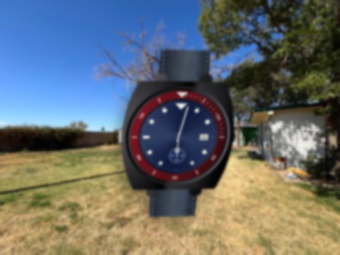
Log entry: 6,02
